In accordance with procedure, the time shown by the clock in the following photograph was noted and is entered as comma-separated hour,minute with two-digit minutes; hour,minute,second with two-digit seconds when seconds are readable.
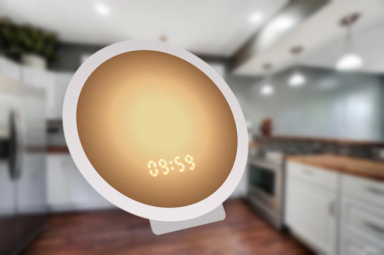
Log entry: 9,59
